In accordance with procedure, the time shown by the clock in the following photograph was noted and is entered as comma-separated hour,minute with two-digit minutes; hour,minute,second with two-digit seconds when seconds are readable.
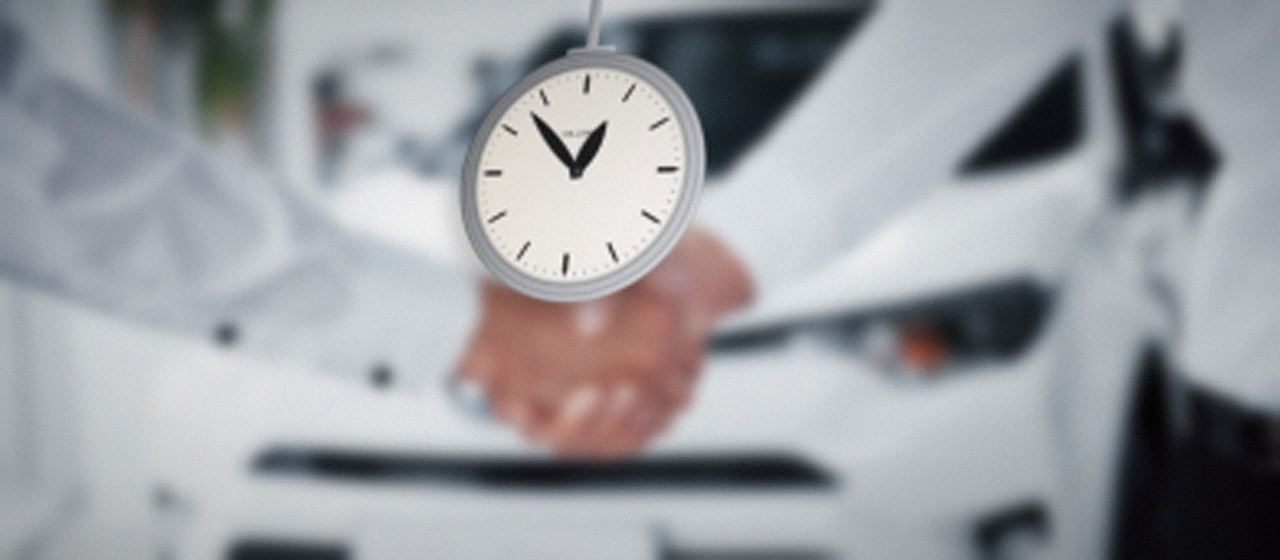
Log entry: 12,53
